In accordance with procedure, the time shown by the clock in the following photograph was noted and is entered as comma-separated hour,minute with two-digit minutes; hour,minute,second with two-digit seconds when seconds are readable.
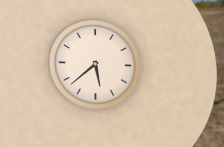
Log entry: 5,38
